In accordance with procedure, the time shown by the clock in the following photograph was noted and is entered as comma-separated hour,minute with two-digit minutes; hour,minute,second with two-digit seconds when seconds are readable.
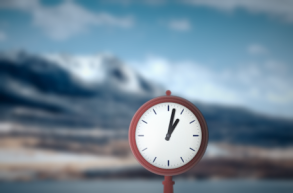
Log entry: 1,02
